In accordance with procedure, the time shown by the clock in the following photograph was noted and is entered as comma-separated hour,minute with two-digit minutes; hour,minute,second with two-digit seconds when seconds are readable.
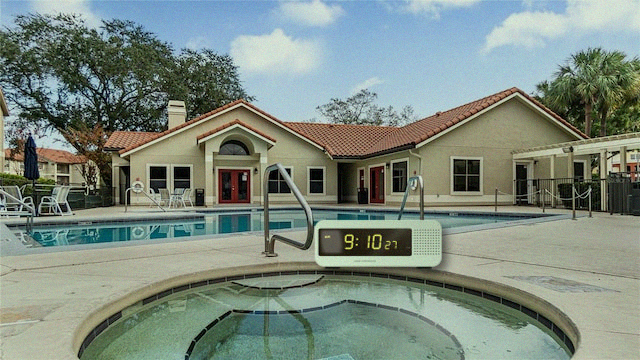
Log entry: 9,10,27
